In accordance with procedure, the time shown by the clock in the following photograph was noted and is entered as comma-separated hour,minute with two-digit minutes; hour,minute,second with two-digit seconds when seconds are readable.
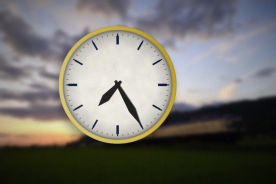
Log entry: 7,25
